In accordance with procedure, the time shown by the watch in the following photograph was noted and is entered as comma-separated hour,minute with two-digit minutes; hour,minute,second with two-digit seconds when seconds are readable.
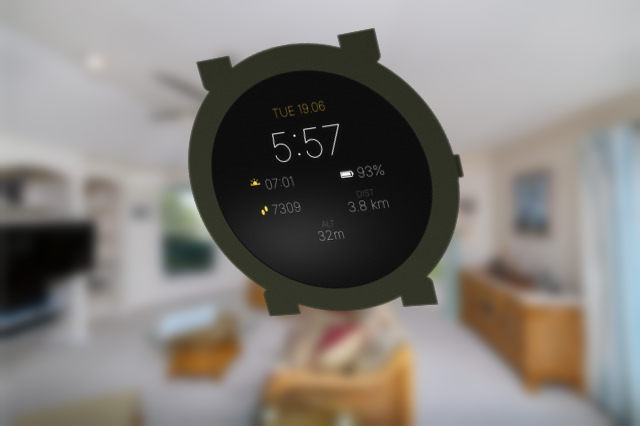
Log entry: 5,57
